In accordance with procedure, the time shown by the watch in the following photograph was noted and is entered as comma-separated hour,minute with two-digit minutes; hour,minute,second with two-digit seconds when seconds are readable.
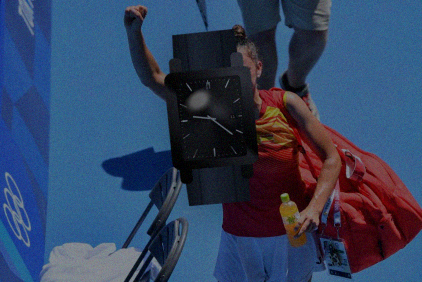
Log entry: 9,22
